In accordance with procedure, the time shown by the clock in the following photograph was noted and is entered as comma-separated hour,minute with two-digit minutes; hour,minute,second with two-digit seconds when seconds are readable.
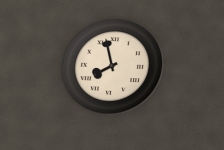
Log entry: 7,57
